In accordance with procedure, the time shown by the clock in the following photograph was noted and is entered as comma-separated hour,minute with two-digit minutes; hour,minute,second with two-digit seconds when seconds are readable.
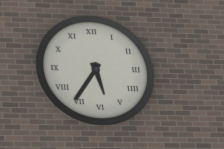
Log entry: 5,36
